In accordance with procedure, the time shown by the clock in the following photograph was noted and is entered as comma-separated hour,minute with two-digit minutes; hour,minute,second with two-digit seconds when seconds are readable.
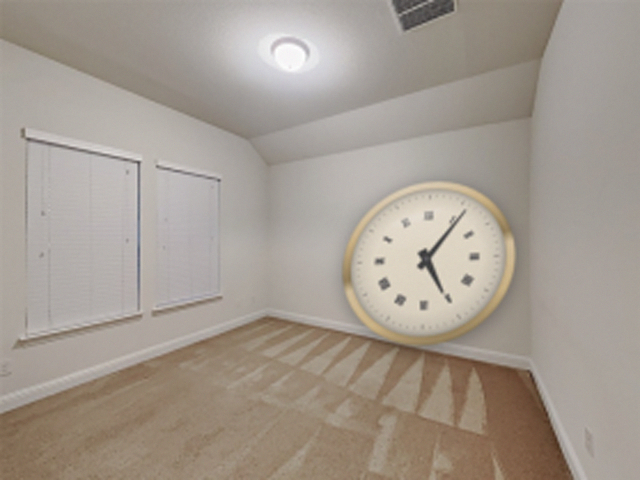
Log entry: 5,06
